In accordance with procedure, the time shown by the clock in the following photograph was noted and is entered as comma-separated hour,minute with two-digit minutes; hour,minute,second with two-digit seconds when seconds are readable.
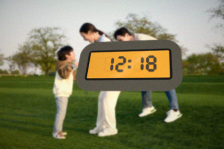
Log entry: 12,18
